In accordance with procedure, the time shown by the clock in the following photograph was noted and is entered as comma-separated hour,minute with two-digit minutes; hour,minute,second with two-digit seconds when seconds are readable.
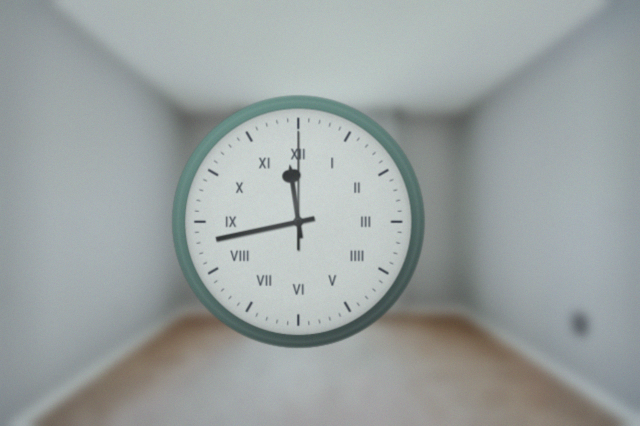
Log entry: 11,43,00
